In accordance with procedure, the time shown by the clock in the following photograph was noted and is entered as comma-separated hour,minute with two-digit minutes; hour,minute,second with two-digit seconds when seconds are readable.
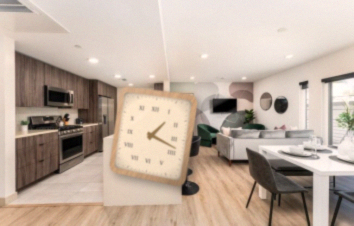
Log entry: 1,18
